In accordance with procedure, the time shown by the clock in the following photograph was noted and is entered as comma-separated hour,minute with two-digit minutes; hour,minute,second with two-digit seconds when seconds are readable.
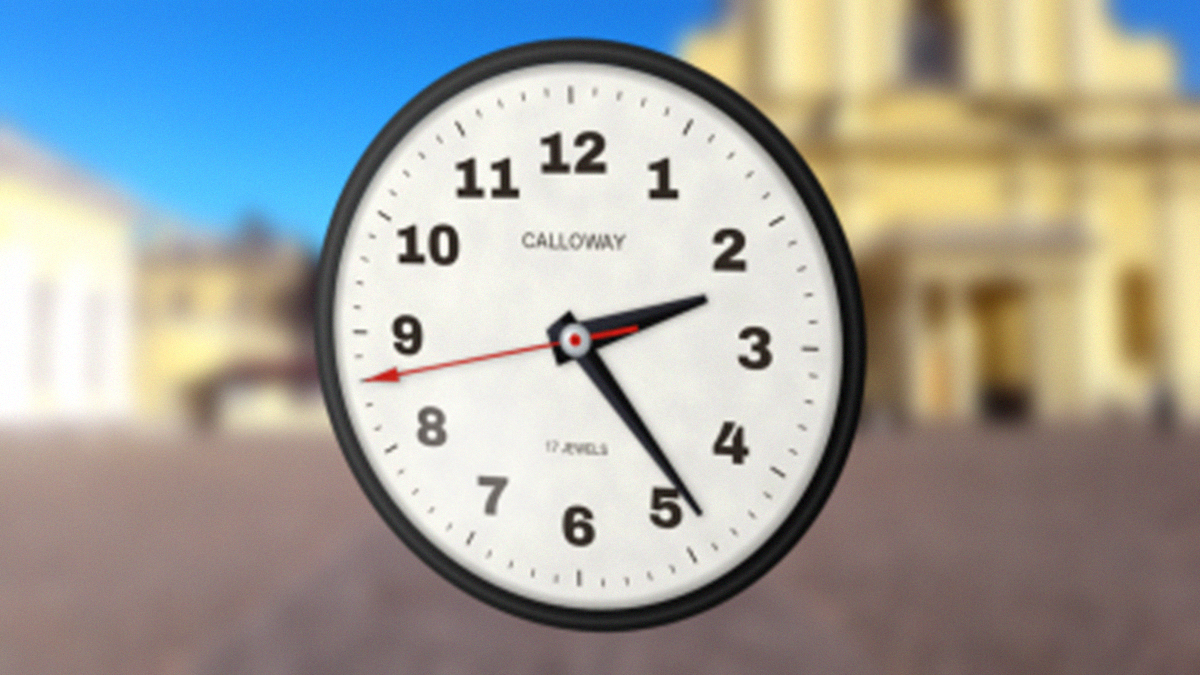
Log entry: 2,23,43
